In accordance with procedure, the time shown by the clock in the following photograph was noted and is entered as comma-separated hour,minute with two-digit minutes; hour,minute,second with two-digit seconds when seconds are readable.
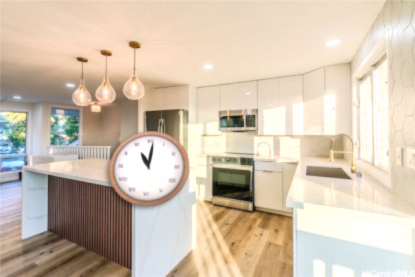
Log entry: 11,01
